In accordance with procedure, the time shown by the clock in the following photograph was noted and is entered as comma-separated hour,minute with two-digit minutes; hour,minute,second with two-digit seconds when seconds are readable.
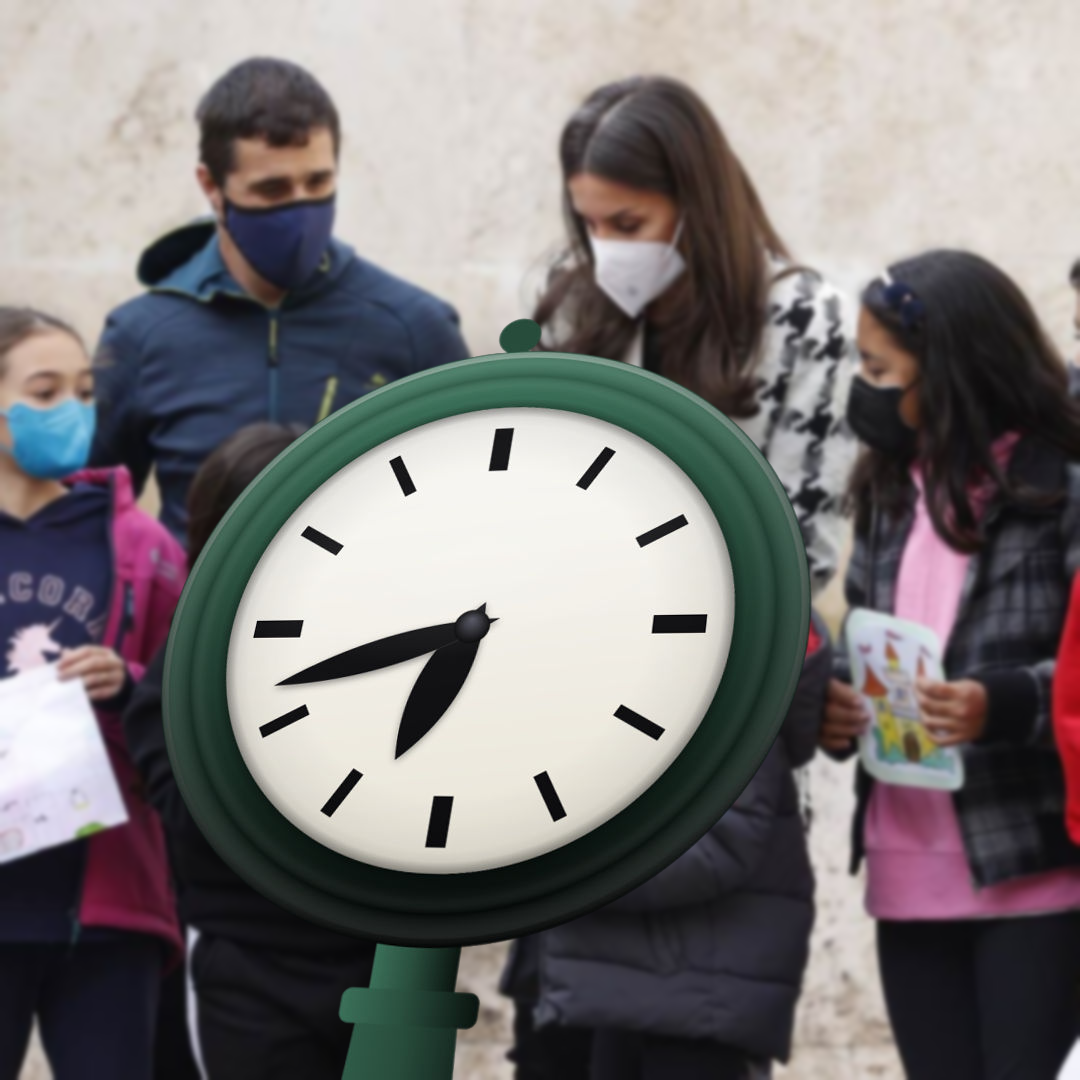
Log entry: 6,42
